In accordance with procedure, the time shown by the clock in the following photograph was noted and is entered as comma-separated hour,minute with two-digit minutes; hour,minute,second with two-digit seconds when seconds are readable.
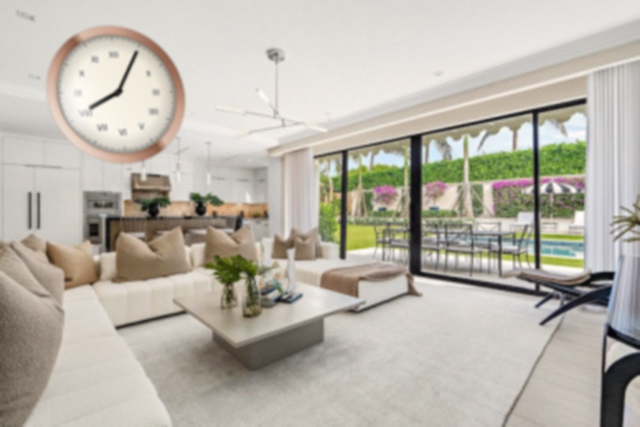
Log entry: 8,05
